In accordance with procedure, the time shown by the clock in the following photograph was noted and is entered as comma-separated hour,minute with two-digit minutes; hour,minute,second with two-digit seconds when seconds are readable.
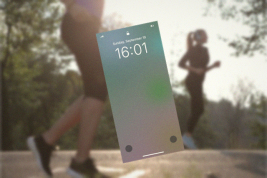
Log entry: 16,01
